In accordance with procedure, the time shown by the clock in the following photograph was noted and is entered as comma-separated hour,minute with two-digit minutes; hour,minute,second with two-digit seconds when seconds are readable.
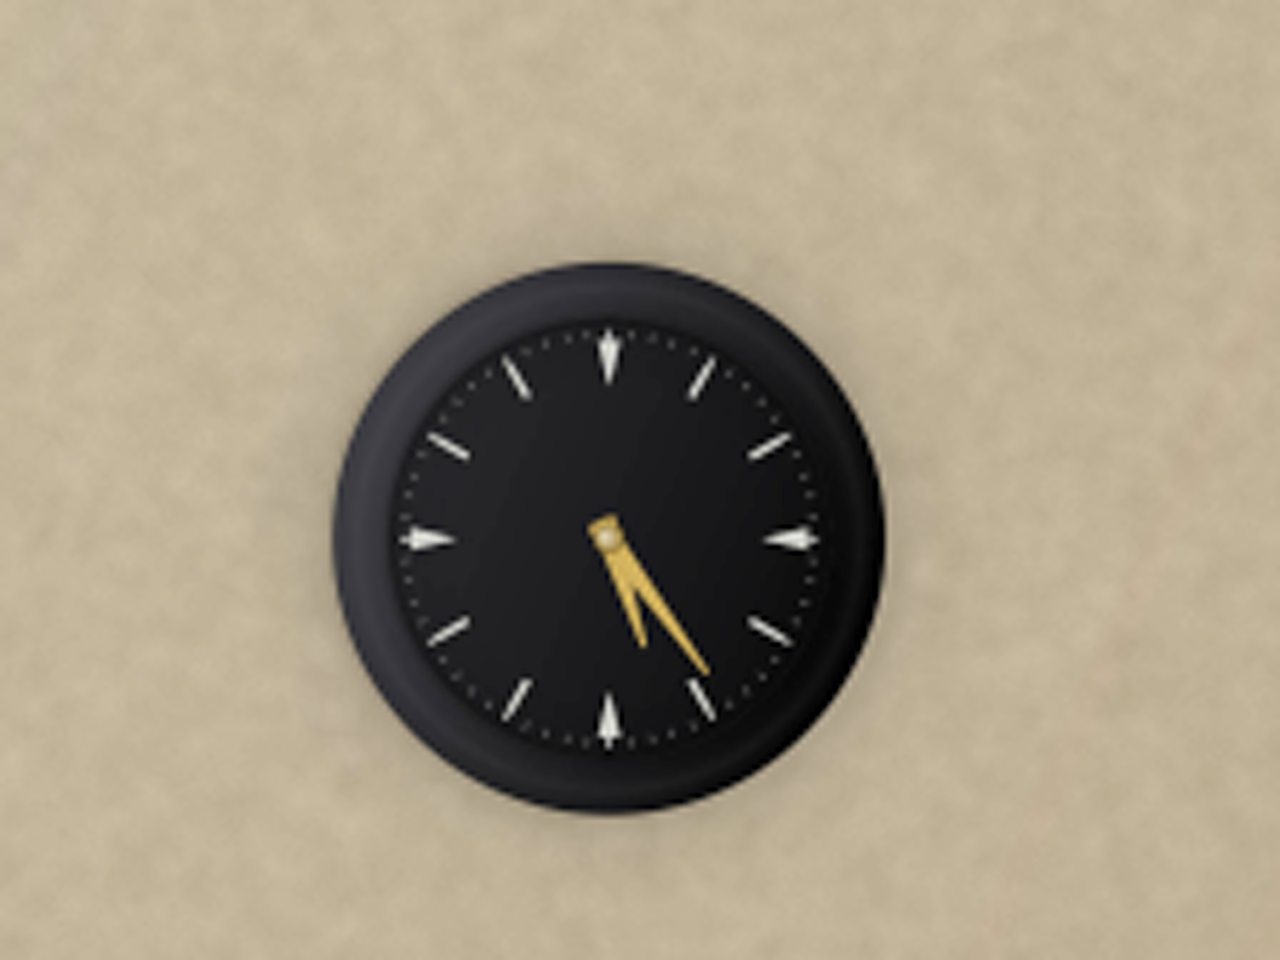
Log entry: 5,24
